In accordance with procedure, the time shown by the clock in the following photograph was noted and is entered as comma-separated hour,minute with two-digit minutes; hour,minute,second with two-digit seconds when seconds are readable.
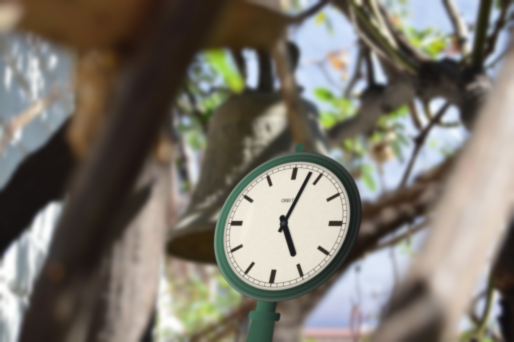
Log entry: 5,03
